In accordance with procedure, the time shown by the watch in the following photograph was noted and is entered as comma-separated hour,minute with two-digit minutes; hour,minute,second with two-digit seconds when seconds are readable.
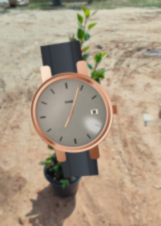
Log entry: 7,04
